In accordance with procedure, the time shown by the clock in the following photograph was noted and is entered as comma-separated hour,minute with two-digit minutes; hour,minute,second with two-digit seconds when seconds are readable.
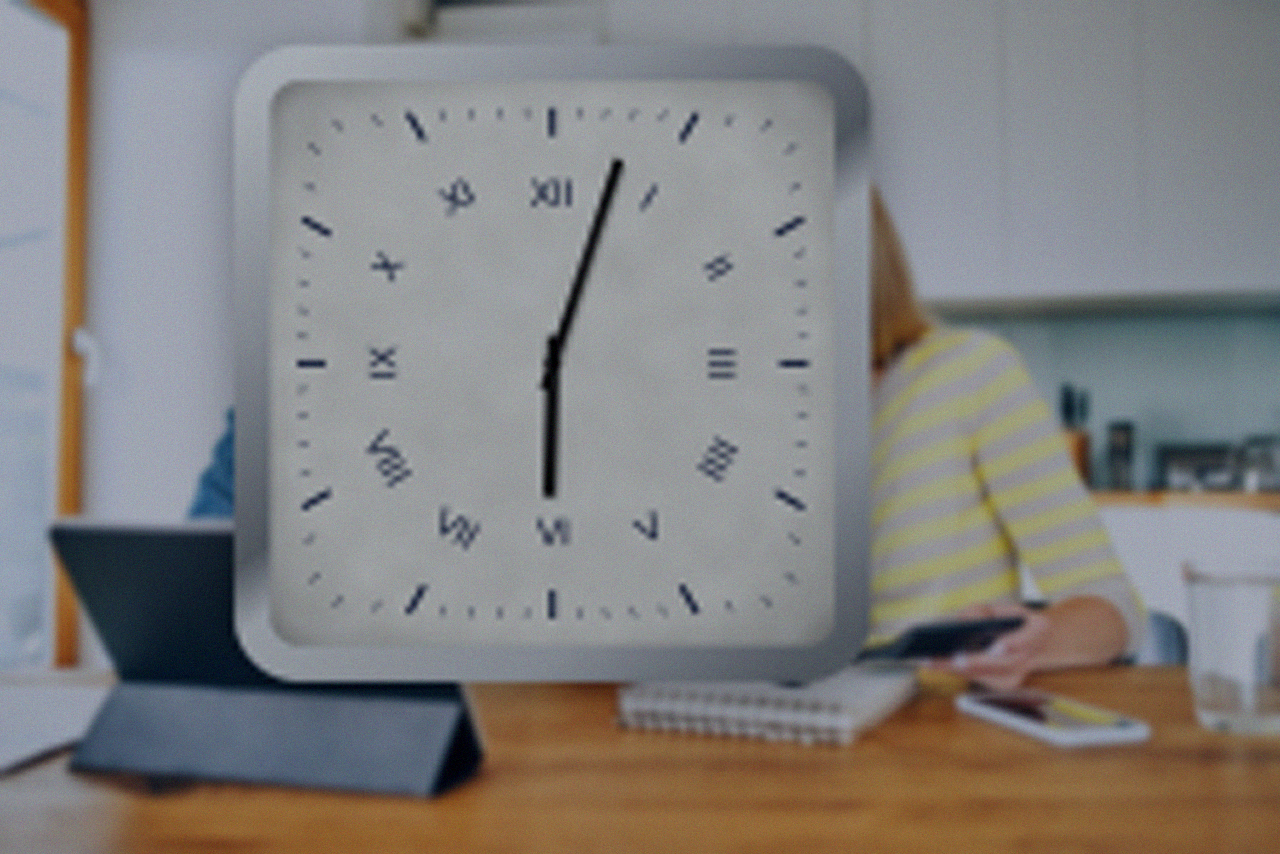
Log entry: 6,03
